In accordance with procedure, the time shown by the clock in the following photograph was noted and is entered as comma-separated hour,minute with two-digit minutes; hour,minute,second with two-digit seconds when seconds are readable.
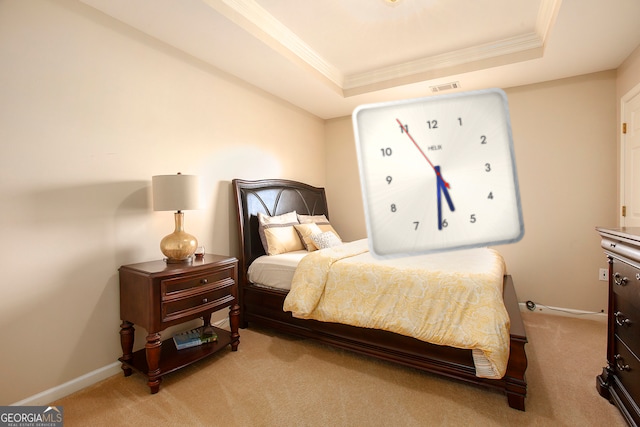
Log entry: 5,30,55
